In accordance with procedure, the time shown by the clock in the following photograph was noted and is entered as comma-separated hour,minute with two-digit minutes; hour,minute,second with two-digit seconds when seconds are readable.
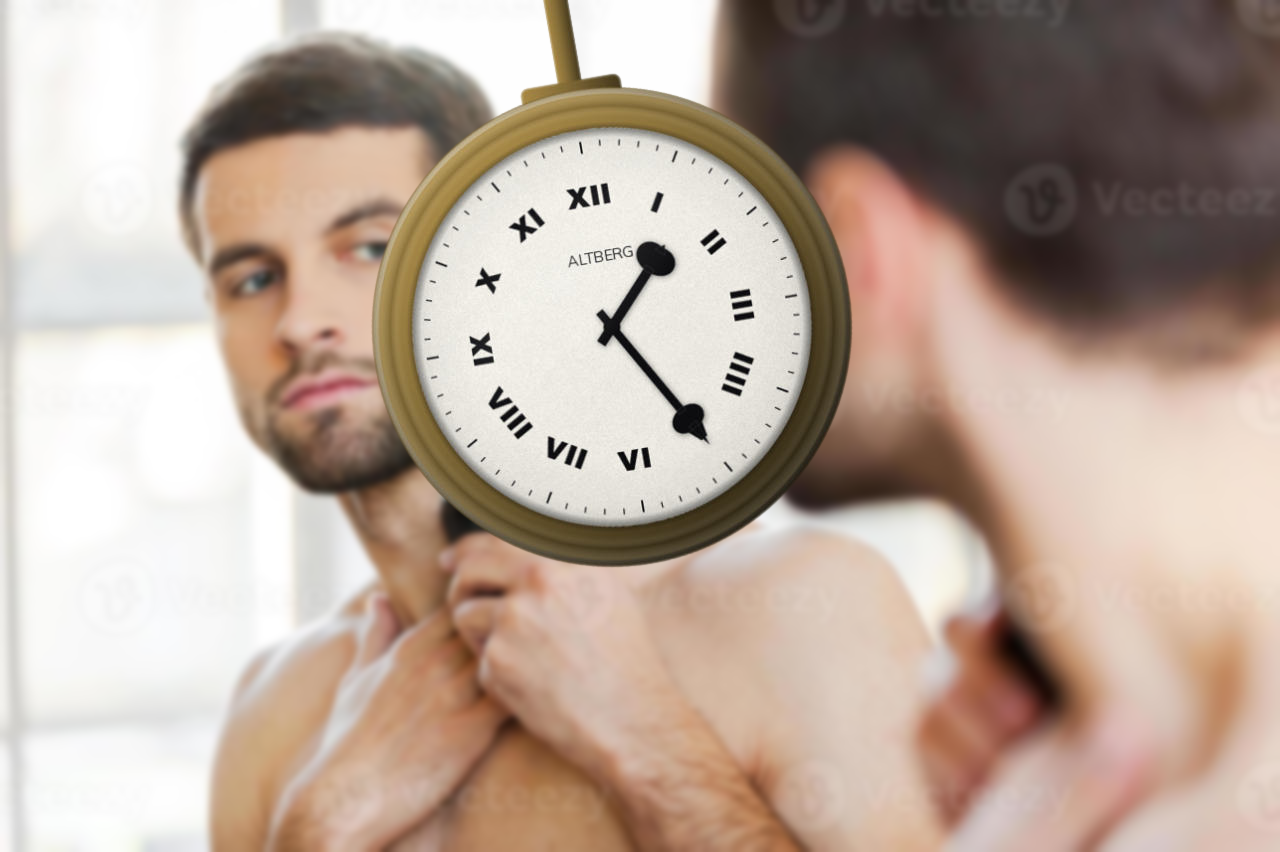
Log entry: 1,25
